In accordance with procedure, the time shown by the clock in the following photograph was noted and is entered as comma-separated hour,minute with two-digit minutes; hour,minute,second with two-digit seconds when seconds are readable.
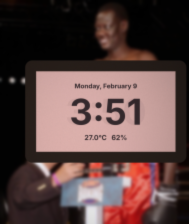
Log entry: 3,51
